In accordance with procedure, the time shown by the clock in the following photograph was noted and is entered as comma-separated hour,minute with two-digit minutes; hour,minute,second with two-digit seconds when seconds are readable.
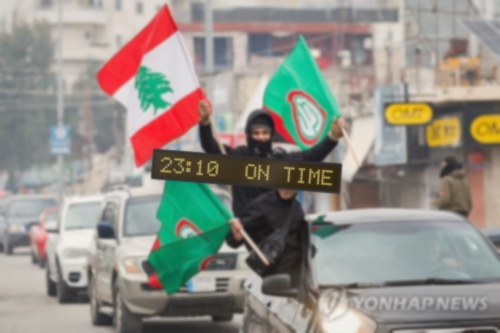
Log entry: 23,10
